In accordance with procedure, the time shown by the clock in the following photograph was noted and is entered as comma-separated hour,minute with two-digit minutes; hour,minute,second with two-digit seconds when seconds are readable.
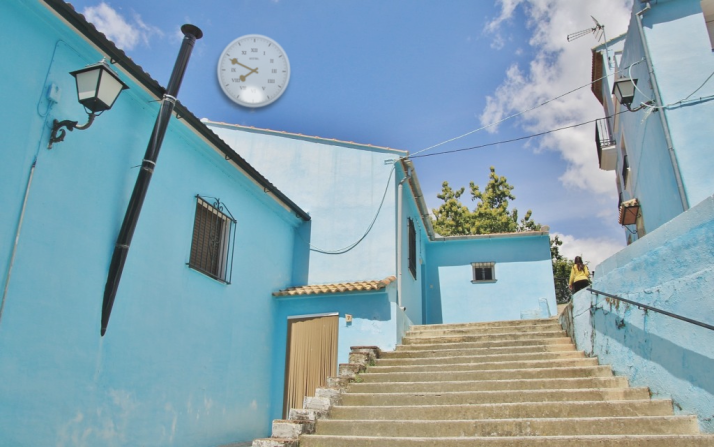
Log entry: 7,49
